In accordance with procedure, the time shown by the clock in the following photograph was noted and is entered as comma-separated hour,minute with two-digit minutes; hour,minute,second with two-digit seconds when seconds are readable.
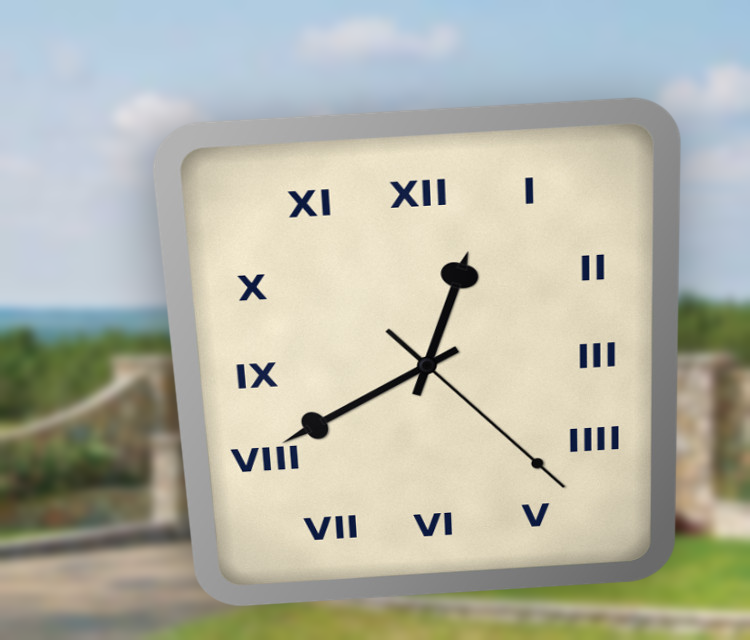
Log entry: 12,40,23
